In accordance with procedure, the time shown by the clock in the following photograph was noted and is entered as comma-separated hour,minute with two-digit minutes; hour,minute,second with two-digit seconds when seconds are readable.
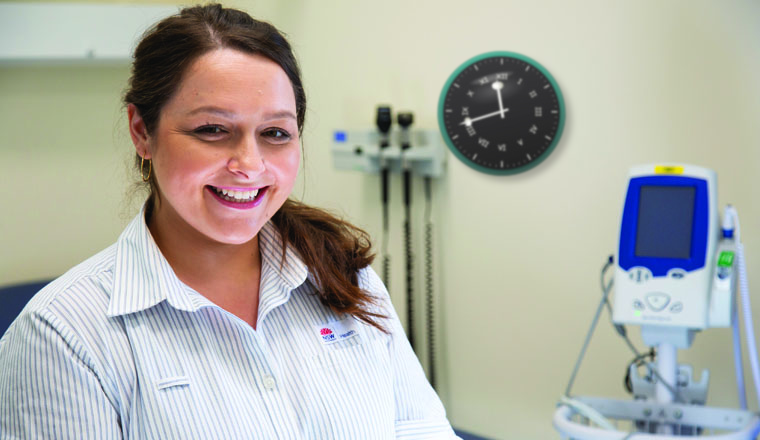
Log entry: 11,42
